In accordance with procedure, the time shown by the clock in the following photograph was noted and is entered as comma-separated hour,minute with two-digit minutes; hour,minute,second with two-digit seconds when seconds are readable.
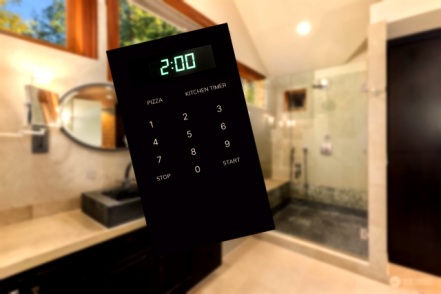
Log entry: 2,00
